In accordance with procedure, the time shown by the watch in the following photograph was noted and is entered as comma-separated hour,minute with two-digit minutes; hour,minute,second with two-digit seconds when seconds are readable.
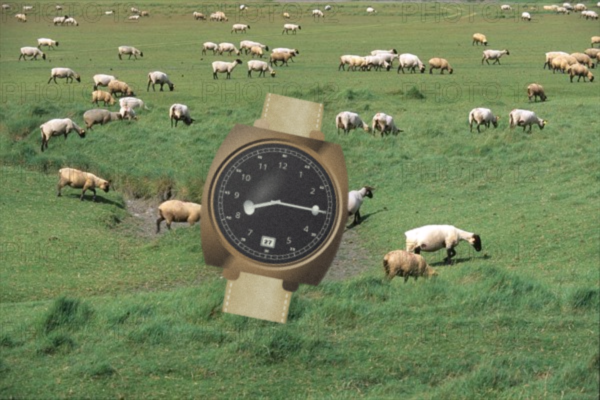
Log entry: 8,15
